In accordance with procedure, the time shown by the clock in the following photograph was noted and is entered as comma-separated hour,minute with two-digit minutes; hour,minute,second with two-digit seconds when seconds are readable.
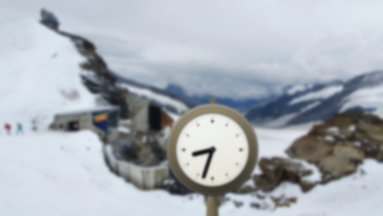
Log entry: 8,33
